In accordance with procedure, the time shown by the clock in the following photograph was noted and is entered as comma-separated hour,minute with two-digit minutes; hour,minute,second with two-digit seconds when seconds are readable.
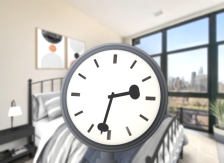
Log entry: 2,32
